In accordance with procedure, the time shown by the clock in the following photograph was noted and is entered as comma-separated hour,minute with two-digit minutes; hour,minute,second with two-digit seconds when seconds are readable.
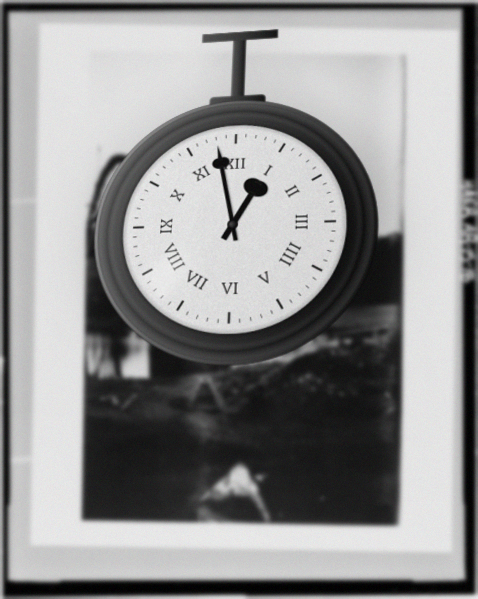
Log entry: 12,58
